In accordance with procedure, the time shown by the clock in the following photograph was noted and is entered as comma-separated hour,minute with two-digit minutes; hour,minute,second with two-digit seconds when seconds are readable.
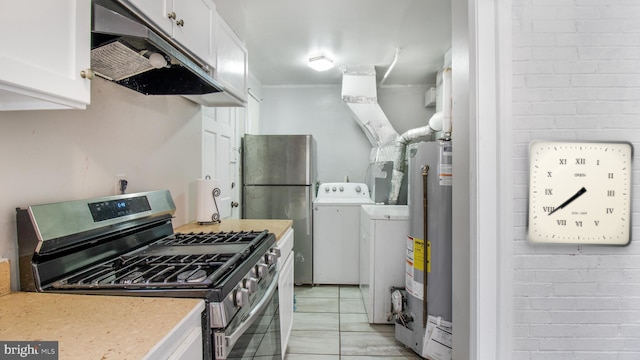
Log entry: 7,39
